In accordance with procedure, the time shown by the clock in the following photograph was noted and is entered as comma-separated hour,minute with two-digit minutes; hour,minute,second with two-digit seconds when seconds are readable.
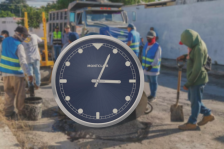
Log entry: 3,04
